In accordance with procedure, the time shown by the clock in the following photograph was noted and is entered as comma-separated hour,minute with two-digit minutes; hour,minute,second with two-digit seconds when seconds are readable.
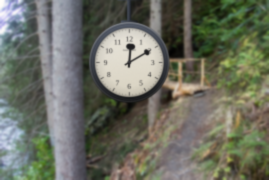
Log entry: 12,10
